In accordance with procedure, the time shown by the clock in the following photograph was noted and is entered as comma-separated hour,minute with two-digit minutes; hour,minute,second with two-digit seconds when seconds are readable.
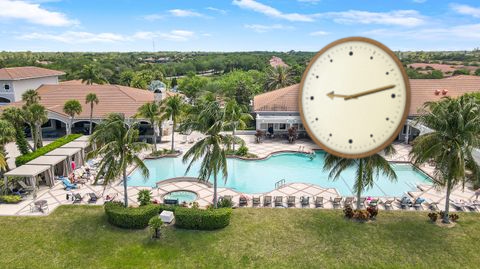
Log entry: 9,13
